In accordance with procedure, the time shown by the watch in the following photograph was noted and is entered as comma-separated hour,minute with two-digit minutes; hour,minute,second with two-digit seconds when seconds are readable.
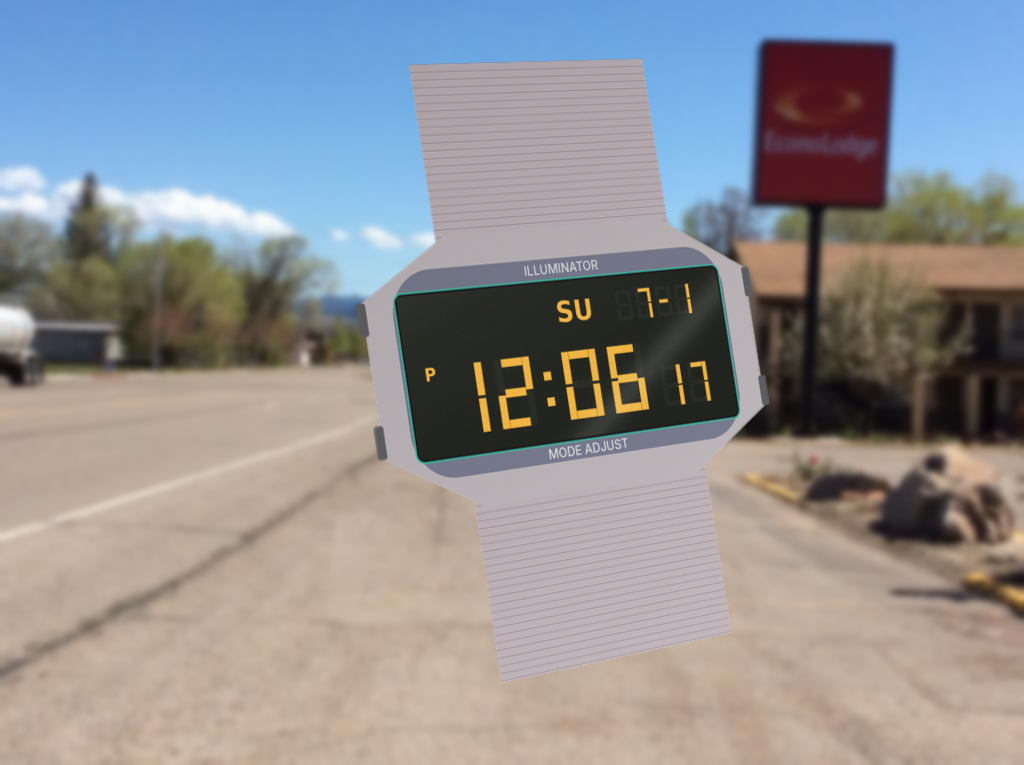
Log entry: 12,06,17
